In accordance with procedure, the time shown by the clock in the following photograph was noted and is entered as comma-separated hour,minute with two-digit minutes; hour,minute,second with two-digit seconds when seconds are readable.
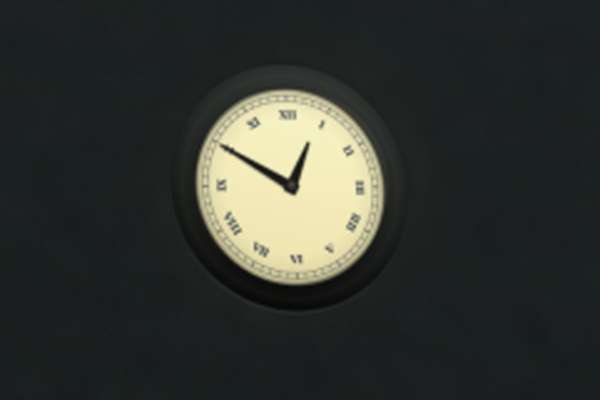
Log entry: 12,50
